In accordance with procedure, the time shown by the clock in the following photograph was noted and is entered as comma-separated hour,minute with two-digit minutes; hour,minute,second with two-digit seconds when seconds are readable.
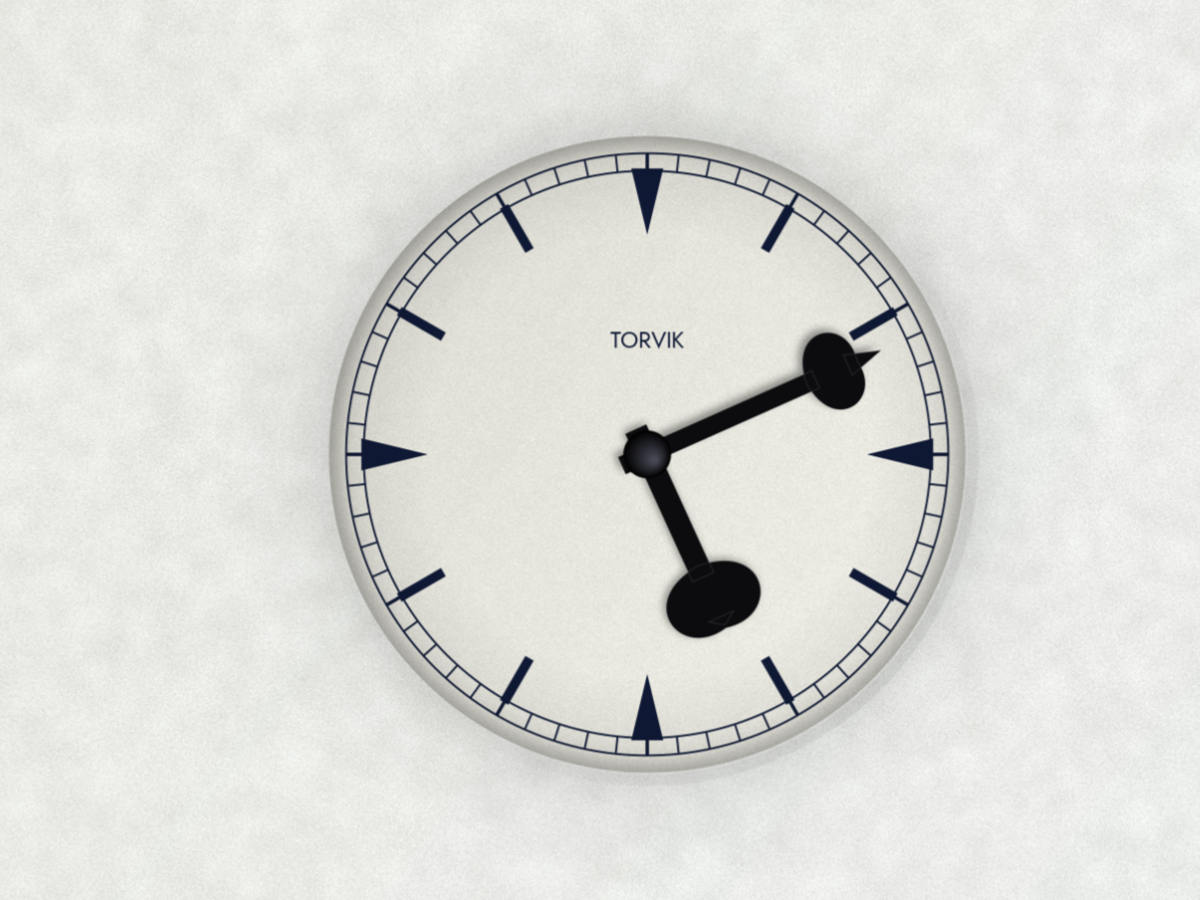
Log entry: 5,11
